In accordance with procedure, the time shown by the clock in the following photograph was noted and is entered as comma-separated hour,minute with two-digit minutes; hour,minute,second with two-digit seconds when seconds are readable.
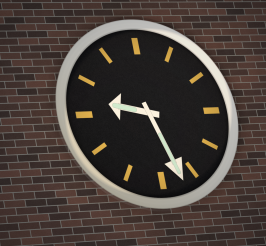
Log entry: 9,27
